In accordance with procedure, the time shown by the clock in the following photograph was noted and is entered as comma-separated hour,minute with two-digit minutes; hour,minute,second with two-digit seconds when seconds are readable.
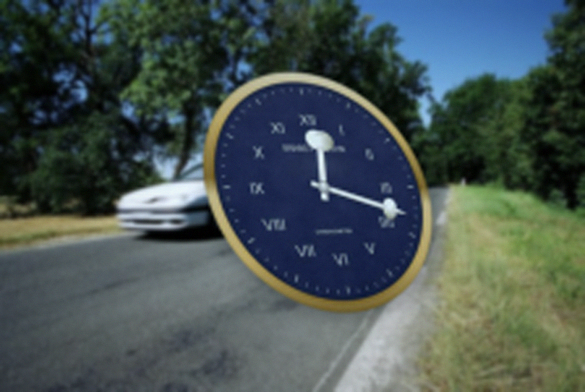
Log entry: 12,18
